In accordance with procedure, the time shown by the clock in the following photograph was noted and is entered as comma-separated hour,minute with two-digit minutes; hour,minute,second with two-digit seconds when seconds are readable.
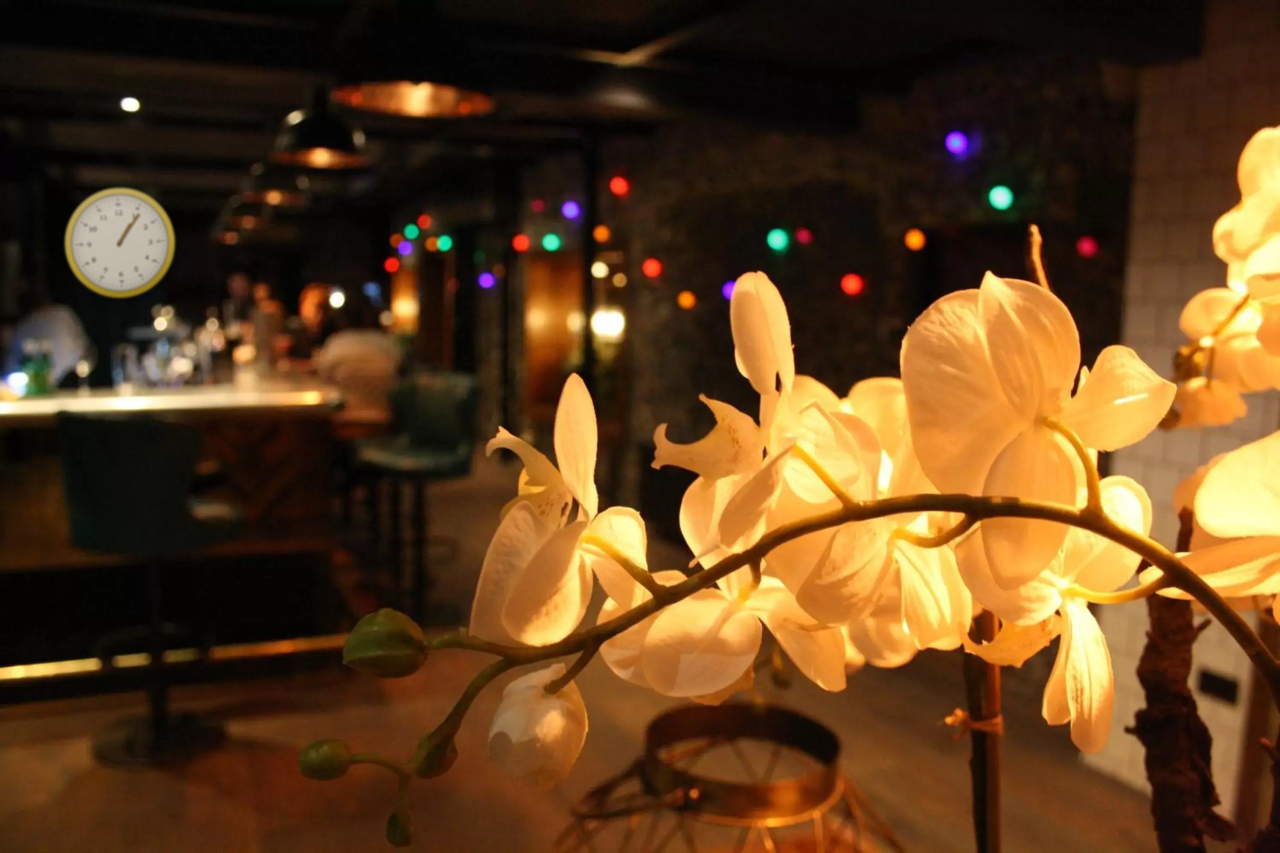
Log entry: 1,06
